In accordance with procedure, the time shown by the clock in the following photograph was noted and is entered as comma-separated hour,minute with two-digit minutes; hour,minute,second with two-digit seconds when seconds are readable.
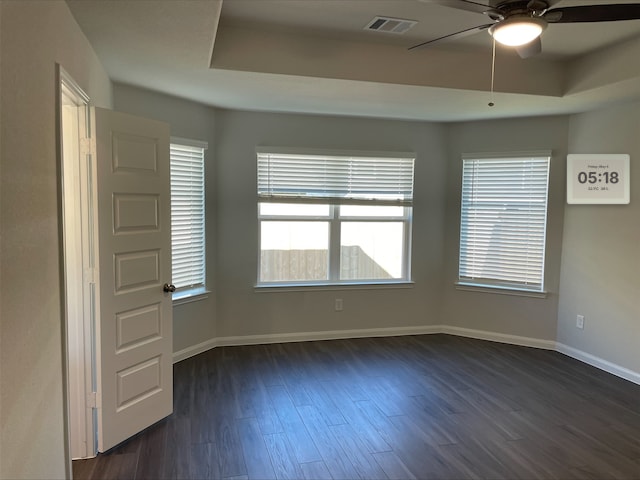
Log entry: 5,18
